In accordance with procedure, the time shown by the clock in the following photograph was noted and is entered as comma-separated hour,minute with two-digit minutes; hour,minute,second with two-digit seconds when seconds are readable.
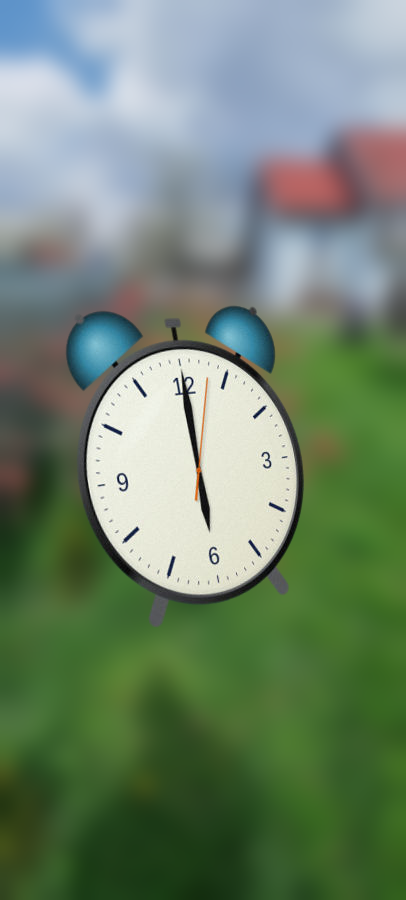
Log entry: 6,00,03
